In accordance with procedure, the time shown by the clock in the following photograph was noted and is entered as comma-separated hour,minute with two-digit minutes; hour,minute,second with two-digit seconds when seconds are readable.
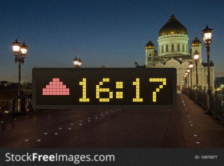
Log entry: 16,17
